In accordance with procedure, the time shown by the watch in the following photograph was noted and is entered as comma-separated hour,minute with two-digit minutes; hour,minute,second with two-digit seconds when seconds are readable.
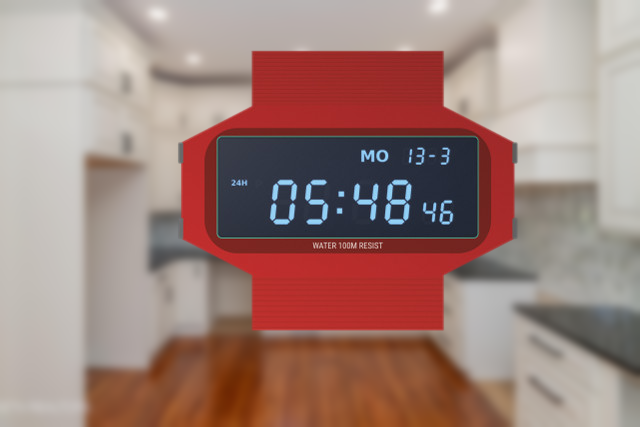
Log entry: 5,48,46
